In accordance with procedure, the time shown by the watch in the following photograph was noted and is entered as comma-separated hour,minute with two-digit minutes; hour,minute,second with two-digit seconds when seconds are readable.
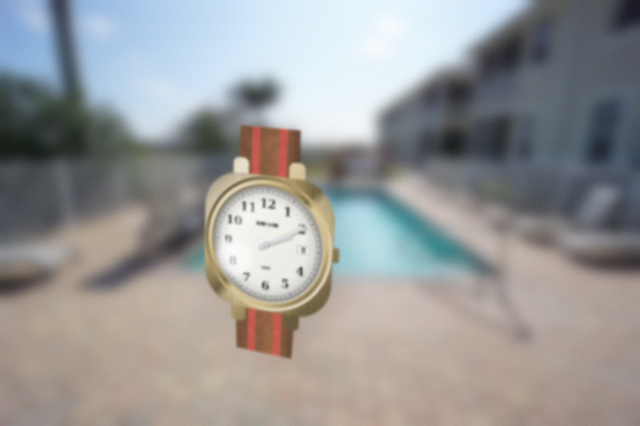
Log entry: 2,10
